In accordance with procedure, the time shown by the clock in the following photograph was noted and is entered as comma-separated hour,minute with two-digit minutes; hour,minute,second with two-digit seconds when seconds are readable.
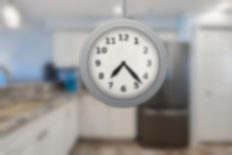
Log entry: 7,23
